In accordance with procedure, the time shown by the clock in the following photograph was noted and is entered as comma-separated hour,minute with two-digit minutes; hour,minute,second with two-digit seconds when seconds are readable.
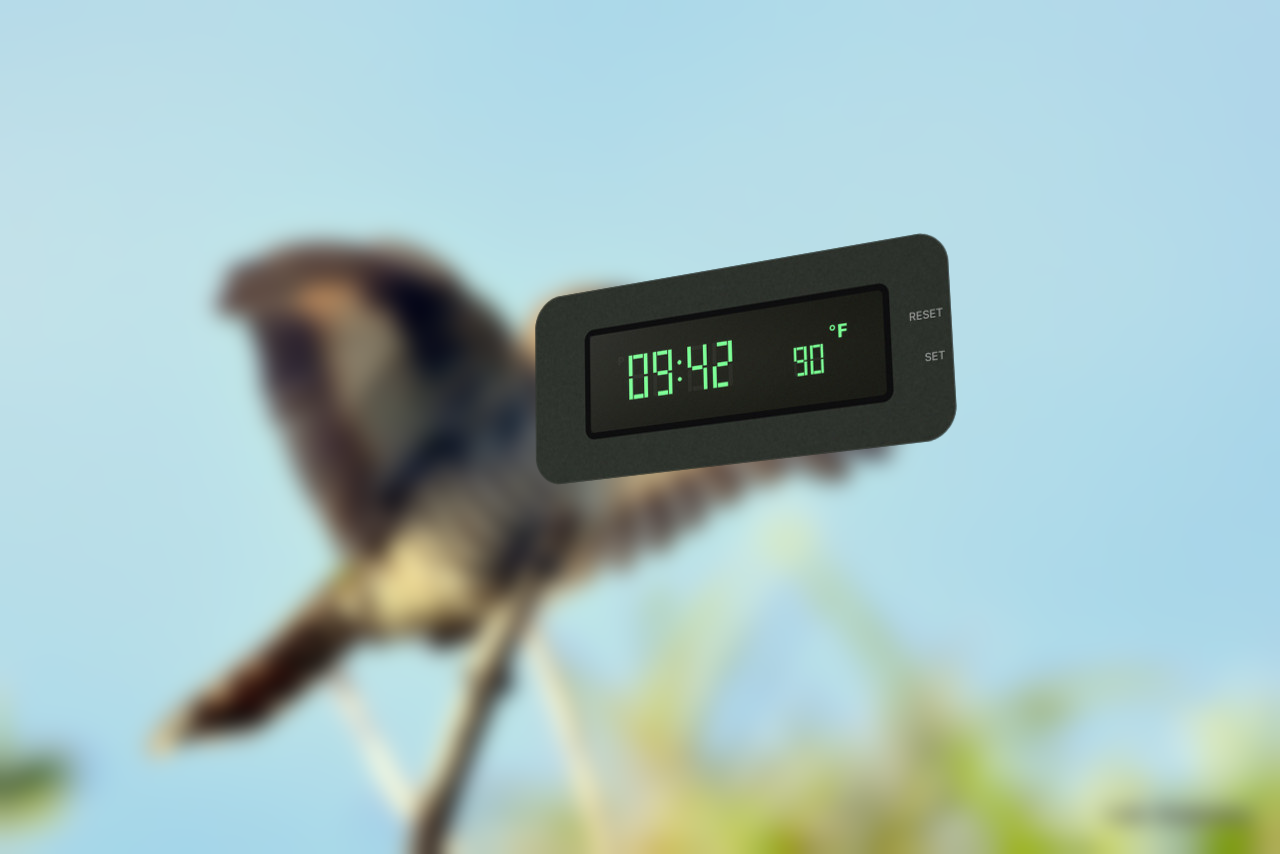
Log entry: 9,42
